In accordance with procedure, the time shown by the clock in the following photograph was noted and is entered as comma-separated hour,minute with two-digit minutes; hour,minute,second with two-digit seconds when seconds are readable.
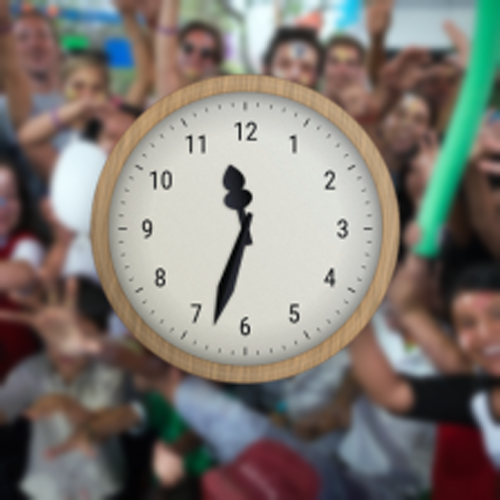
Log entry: 11,33
